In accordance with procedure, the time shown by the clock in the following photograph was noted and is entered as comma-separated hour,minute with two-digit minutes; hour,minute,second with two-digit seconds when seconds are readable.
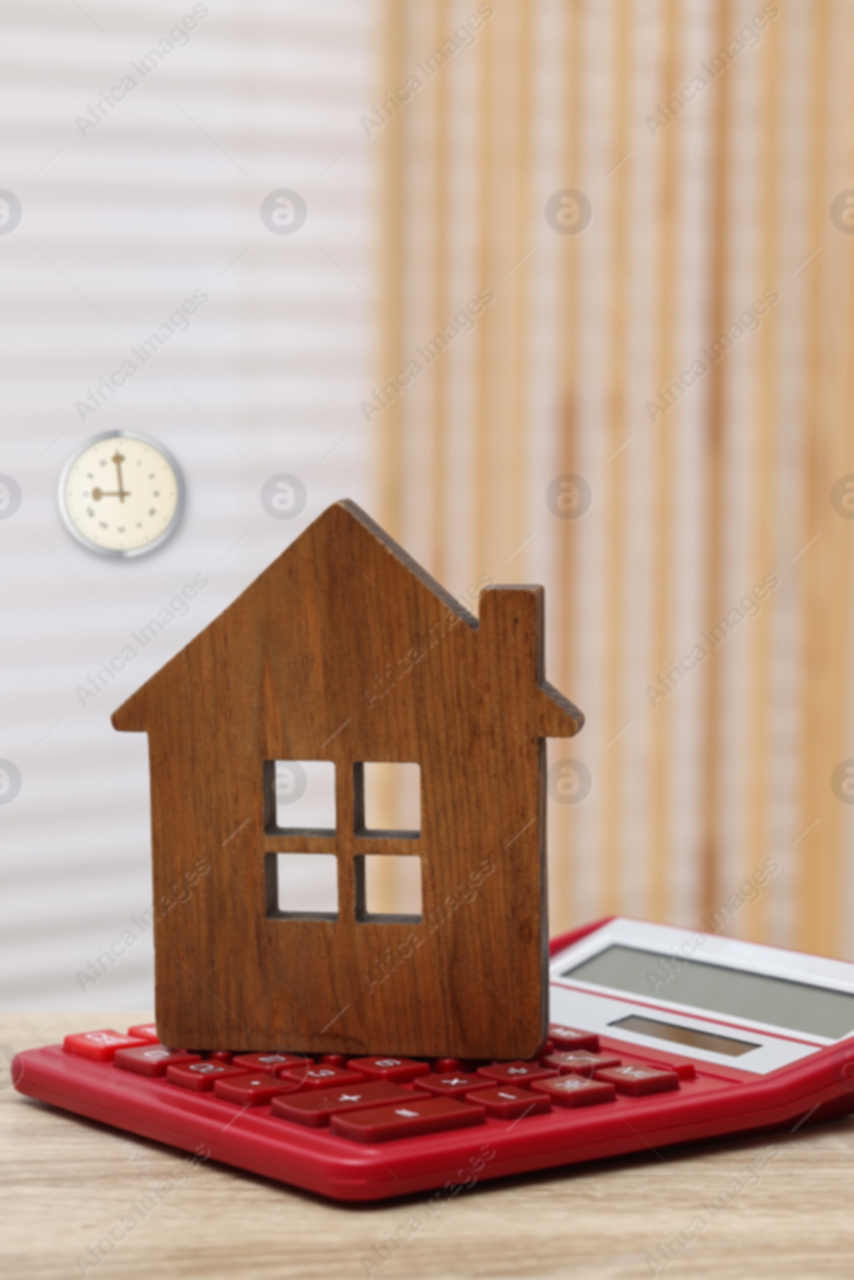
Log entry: 8,59
